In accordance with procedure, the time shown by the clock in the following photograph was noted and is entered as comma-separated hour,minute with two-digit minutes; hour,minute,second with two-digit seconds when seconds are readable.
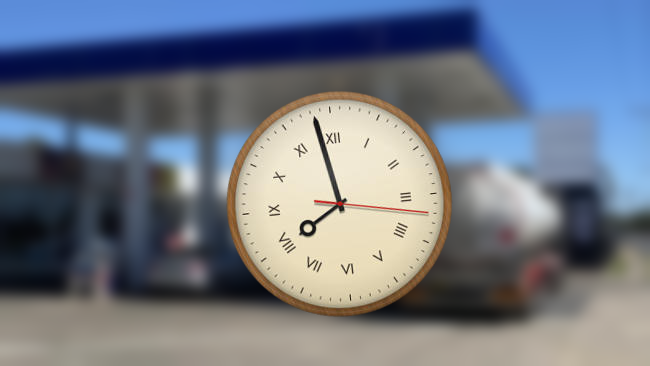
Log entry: 7,58,17
